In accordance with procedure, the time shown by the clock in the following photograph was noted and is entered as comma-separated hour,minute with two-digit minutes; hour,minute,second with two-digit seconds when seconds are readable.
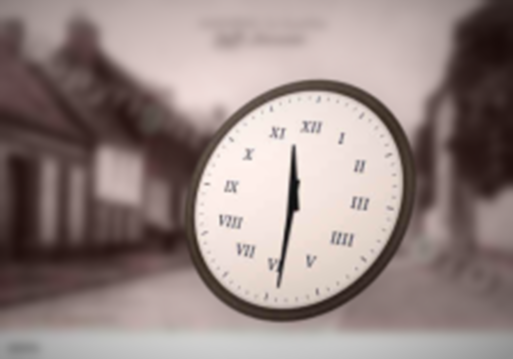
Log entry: 11,29
